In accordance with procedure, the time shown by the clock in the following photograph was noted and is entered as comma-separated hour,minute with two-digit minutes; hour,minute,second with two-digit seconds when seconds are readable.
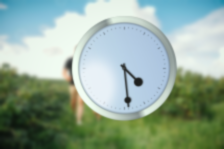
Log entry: 4,29
